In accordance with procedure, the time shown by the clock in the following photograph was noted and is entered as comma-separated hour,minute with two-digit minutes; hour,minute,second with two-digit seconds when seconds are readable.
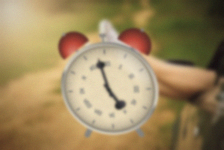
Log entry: 4,58
